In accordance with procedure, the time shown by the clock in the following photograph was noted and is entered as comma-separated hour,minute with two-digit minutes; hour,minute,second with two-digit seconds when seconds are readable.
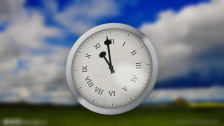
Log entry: 10,59
